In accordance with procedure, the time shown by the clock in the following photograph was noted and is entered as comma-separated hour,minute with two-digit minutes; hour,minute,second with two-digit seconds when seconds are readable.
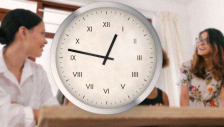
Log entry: 12,47
